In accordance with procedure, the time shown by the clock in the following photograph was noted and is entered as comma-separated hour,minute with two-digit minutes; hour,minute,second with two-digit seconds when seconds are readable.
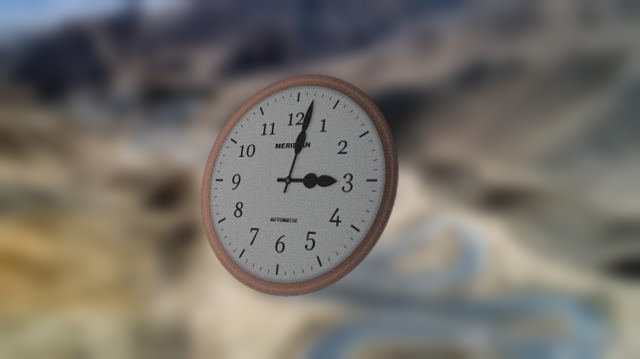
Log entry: 3,02
